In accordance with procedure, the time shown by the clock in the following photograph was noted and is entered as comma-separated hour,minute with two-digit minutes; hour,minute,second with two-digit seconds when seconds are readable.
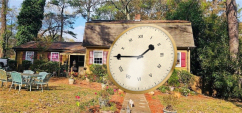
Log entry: 1,46
